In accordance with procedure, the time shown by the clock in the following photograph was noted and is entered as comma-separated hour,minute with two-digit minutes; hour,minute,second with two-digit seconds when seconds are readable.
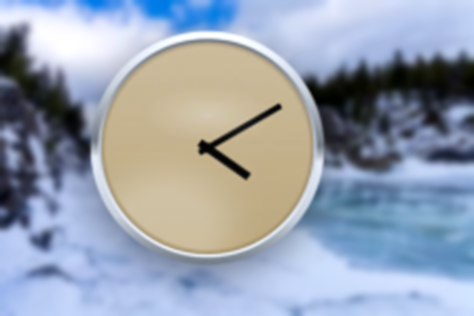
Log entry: 4,10
